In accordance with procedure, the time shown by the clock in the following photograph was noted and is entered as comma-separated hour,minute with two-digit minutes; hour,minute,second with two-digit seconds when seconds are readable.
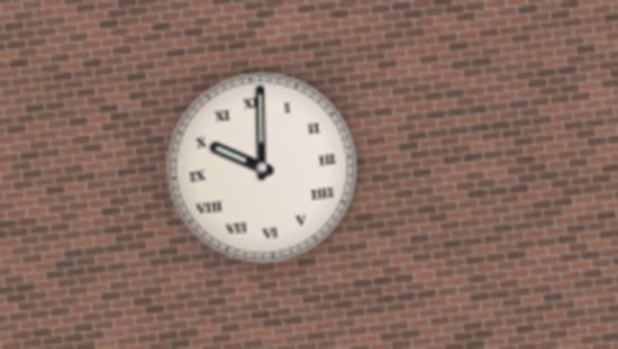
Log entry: 10,01
